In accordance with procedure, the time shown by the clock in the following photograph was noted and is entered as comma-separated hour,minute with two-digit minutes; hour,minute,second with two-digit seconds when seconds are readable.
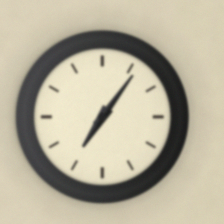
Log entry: 7,06
